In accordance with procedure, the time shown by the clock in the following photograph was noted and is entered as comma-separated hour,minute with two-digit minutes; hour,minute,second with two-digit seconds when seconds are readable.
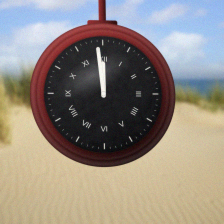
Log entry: 11,59
